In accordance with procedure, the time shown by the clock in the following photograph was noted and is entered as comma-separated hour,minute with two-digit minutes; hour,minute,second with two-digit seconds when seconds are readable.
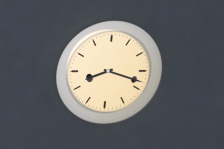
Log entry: 8,18
